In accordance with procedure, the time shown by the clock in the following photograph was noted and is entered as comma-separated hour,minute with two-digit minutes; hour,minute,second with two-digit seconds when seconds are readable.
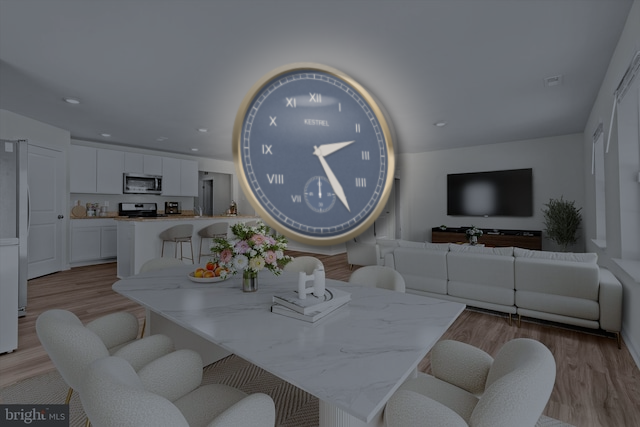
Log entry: 2,25
